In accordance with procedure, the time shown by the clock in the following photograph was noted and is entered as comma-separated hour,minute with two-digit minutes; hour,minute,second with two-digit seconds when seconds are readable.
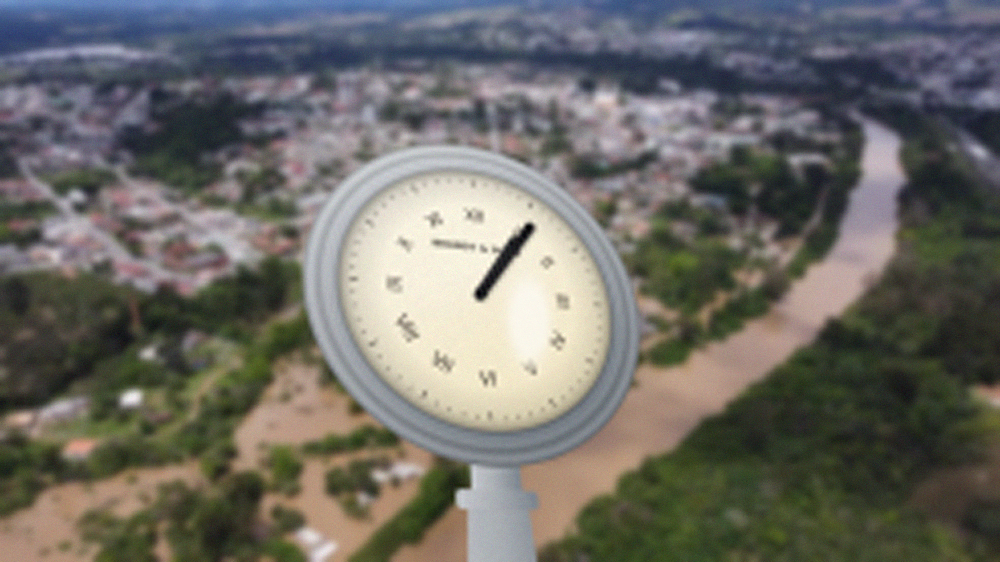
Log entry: 1,06
